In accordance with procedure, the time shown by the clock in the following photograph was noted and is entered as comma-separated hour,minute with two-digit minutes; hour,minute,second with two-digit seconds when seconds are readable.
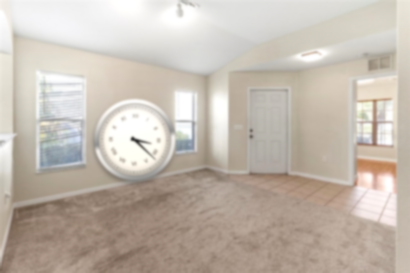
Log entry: 3,22
